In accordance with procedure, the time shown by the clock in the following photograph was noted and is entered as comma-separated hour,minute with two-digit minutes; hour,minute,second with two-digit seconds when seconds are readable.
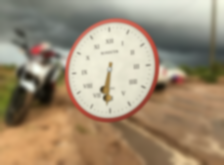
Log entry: 6,31
